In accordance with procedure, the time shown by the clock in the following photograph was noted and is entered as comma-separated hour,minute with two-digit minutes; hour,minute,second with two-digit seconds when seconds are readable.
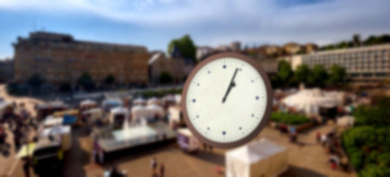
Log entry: 1,04
